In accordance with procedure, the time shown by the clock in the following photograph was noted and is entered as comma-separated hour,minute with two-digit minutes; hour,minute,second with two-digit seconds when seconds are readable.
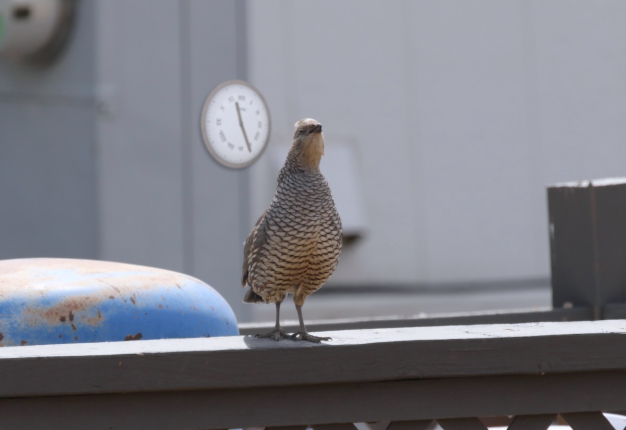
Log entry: 11,26
